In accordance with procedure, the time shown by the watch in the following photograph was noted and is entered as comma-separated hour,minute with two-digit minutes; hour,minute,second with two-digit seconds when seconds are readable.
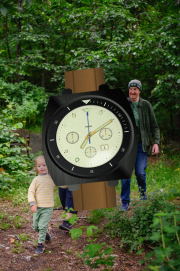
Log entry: 7,10
